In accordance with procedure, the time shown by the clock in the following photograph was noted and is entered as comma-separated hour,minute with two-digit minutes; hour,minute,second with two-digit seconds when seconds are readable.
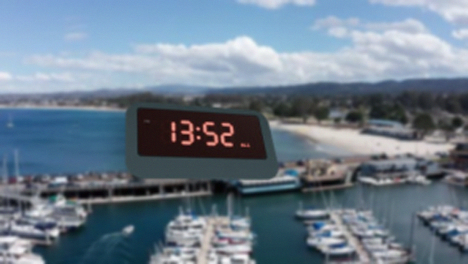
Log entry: 13,52
